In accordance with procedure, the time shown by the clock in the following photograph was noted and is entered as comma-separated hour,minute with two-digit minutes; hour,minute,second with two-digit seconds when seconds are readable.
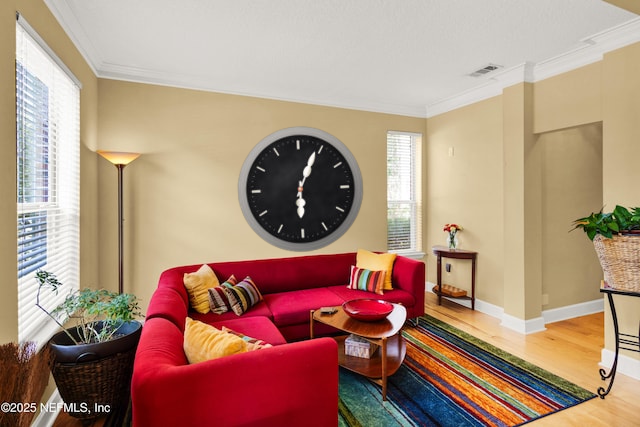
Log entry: 6,04
